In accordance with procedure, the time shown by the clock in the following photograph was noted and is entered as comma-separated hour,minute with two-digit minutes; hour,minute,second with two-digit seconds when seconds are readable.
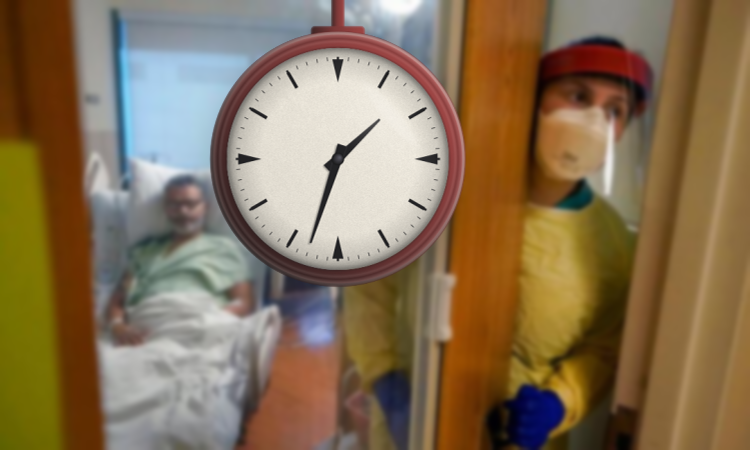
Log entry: 1,33
